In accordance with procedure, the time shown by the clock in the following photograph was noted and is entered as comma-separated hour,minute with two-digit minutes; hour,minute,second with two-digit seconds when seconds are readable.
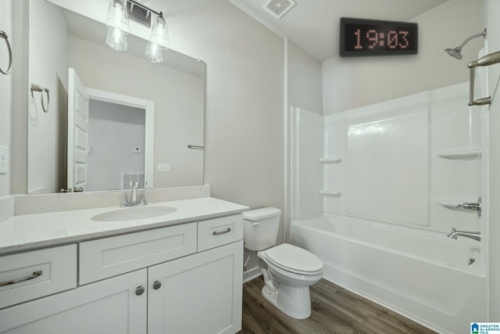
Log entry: 19,03
